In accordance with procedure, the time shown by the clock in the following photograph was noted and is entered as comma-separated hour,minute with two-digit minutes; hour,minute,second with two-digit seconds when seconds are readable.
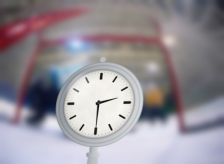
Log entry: 2,30
